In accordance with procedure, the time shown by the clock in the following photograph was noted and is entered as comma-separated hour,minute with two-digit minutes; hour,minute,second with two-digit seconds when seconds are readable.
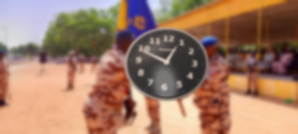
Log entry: 12,49
